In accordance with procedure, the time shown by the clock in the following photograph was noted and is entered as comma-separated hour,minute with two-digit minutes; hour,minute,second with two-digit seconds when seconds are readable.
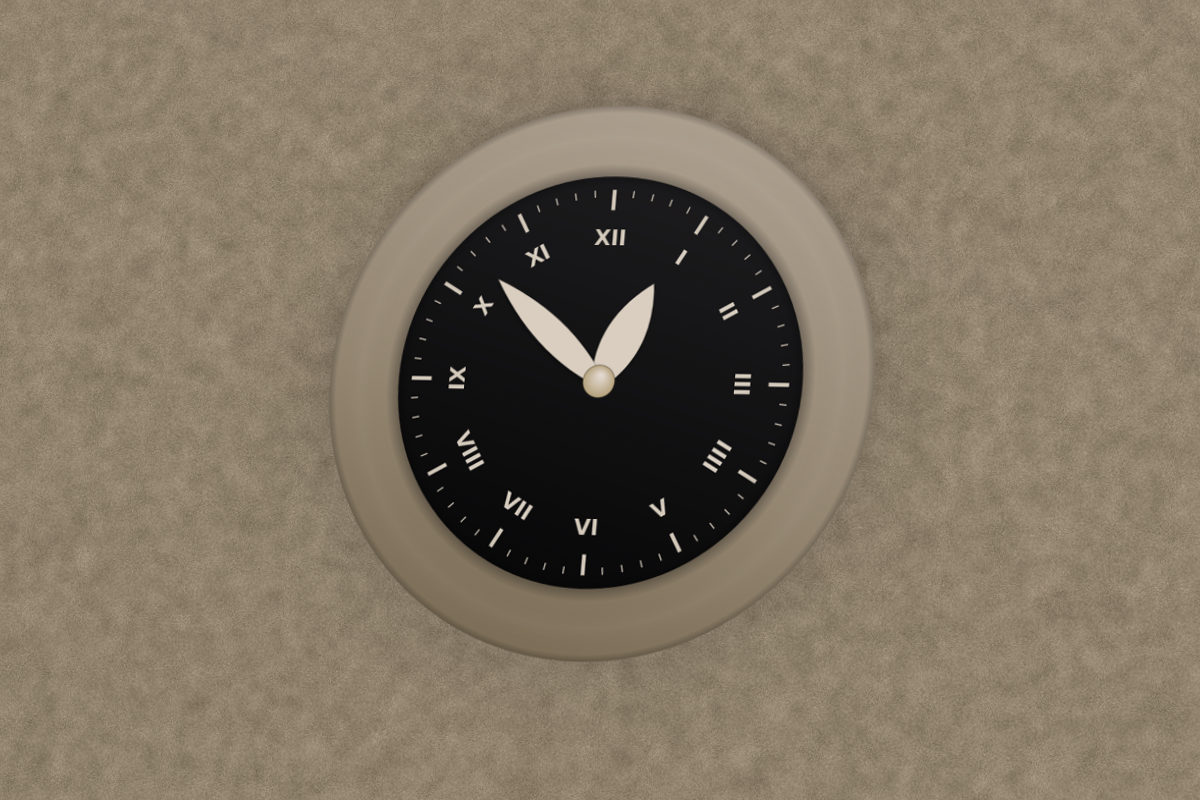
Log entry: 12,52
